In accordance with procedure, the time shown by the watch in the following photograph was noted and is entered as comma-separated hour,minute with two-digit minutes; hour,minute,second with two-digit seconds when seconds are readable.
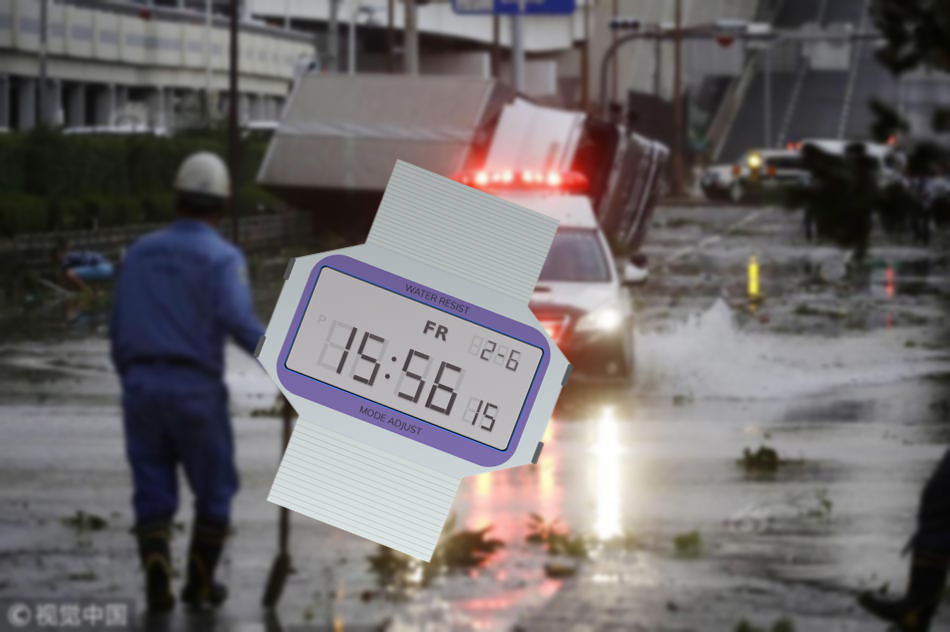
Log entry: 15,56,15
